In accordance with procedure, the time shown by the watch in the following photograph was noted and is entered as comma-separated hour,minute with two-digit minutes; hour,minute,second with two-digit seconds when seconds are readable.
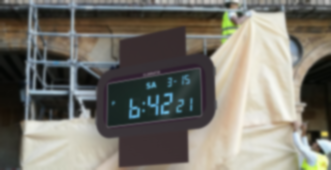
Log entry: 6,42,21
